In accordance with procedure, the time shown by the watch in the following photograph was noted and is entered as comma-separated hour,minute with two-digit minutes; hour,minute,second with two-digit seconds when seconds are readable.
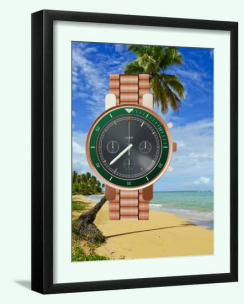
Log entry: 7,38
